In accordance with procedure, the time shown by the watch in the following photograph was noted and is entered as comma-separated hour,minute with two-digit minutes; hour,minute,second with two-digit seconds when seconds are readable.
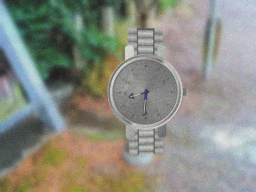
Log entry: 8,31
